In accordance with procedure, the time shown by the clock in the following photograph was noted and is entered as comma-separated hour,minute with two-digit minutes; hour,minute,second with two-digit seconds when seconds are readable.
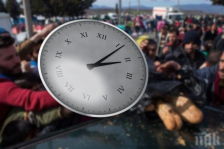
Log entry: 2,06
